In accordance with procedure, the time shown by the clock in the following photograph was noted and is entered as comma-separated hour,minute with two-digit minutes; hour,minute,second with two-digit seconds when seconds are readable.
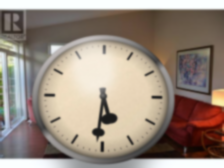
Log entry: 5,31
